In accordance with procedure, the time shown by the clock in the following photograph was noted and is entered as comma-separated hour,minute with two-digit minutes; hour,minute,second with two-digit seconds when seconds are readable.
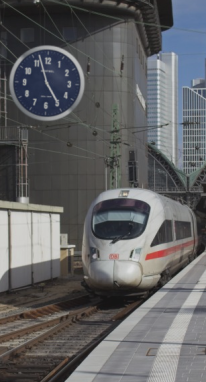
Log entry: 4,57
